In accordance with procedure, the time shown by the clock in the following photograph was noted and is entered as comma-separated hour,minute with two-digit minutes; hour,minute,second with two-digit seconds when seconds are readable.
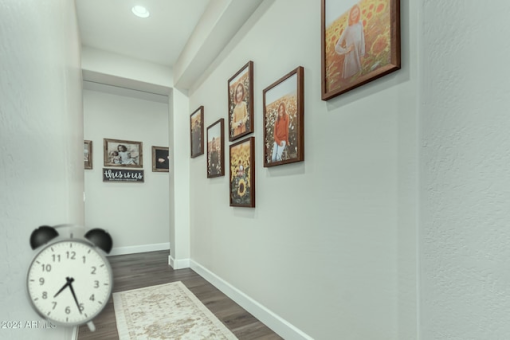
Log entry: 7,26
